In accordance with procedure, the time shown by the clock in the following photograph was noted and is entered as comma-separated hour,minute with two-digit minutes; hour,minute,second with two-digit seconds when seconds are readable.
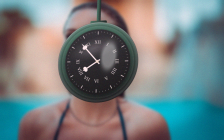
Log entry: 7,53
